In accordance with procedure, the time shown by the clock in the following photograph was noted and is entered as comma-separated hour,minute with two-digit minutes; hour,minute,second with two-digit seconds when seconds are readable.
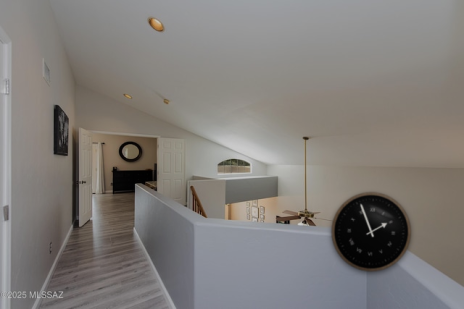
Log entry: 1,56
